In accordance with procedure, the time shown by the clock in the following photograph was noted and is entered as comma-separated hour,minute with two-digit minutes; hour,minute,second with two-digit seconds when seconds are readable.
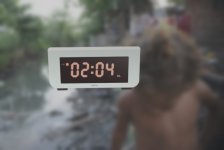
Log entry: 2,04
